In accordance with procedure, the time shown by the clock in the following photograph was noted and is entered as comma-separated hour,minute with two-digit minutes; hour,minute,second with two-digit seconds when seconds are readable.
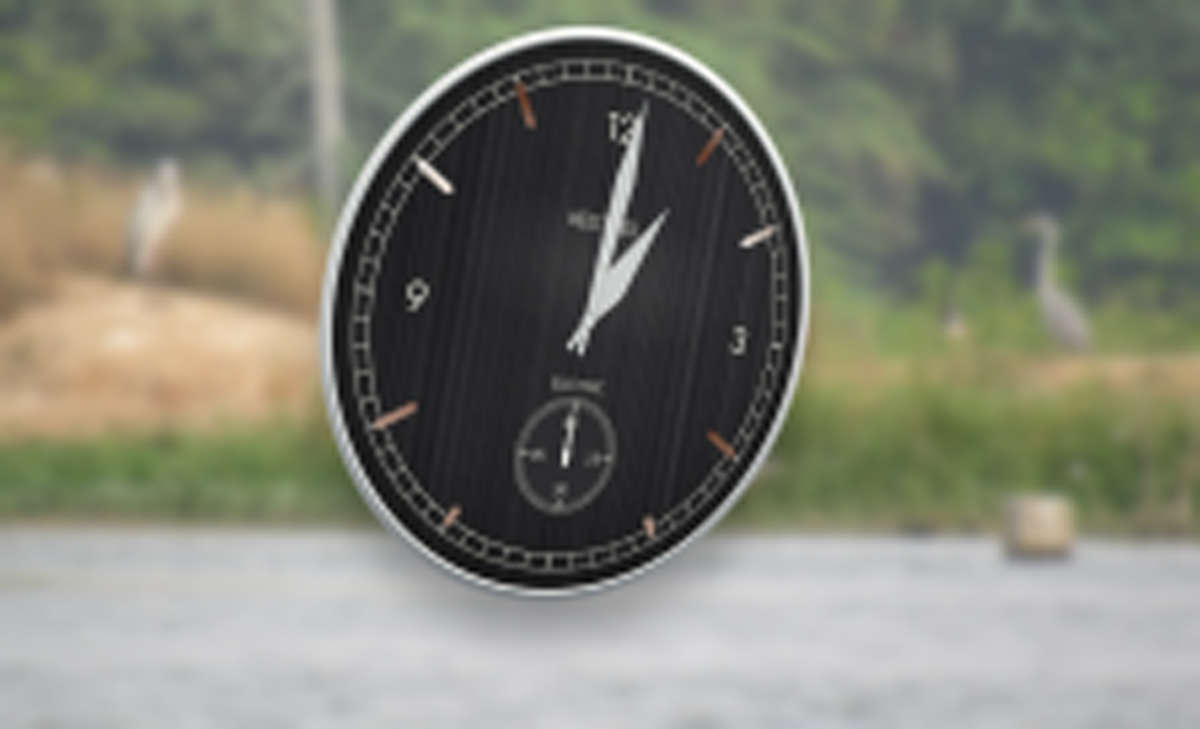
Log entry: 1,01
